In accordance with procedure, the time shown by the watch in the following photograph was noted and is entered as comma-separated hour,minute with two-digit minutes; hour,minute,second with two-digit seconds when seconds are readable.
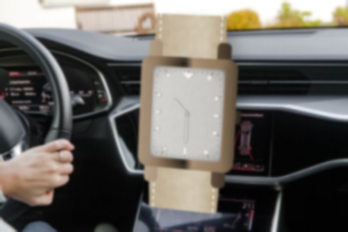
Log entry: 10,30
